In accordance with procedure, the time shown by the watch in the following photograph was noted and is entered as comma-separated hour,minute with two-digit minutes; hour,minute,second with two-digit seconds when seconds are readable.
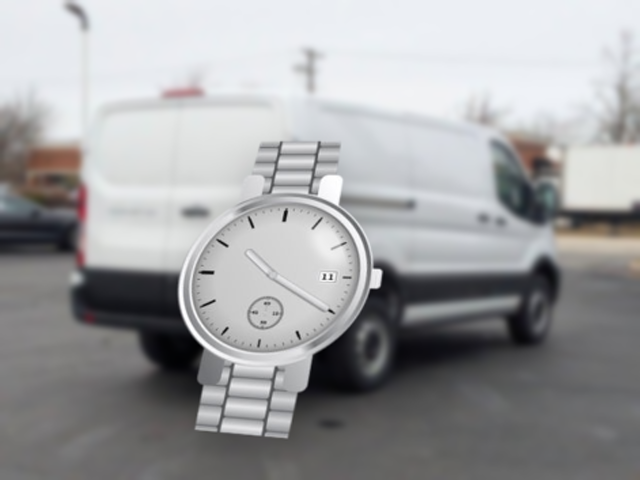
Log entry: 10,20
